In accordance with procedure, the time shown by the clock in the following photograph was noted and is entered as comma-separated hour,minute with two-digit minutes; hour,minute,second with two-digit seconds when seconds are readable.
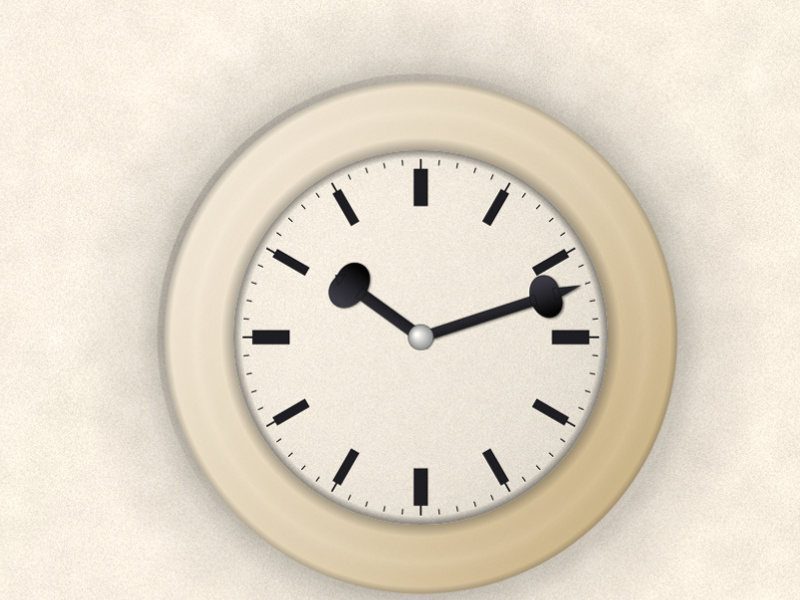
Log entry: 10,12
